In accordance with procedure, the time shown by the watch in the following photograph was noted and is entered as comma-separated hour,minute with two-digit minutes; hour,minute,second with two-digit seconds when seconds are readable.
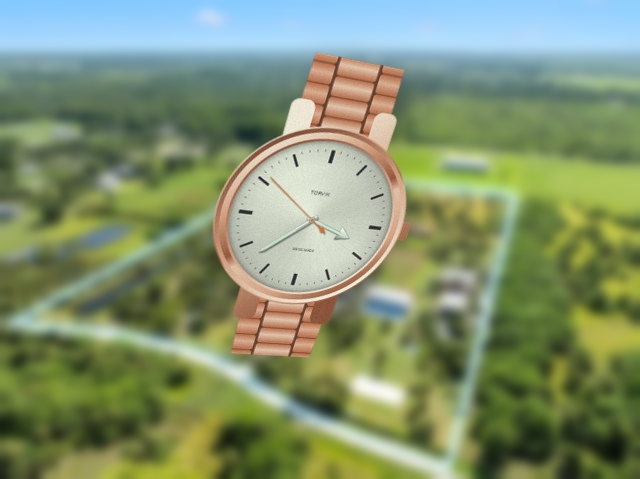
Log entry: 3,37,51
